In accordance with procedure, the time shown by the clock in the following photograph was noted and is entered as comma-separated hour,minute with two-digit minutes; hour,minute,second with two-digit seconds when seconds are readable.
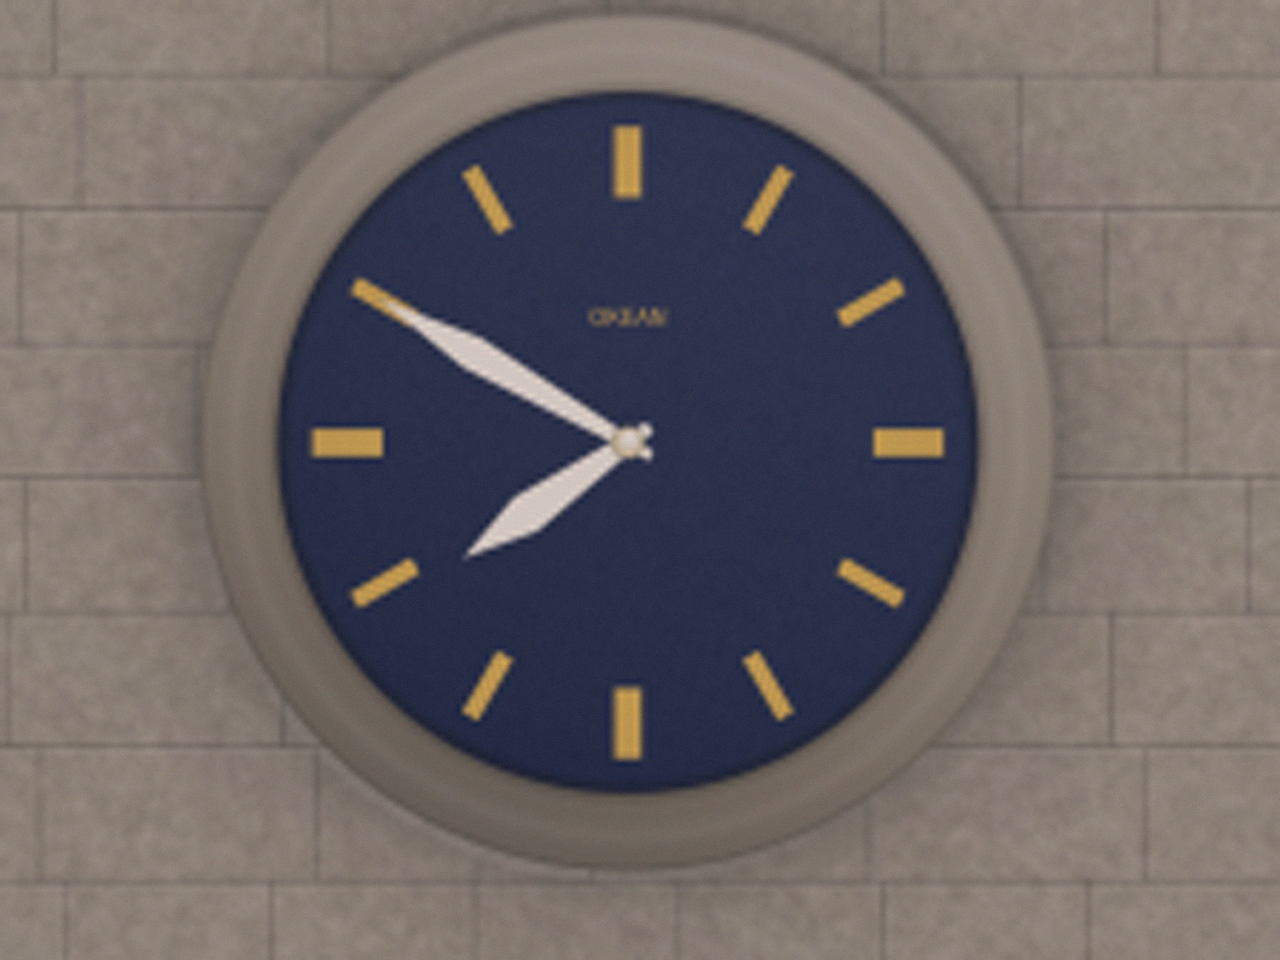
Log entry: 7,50
